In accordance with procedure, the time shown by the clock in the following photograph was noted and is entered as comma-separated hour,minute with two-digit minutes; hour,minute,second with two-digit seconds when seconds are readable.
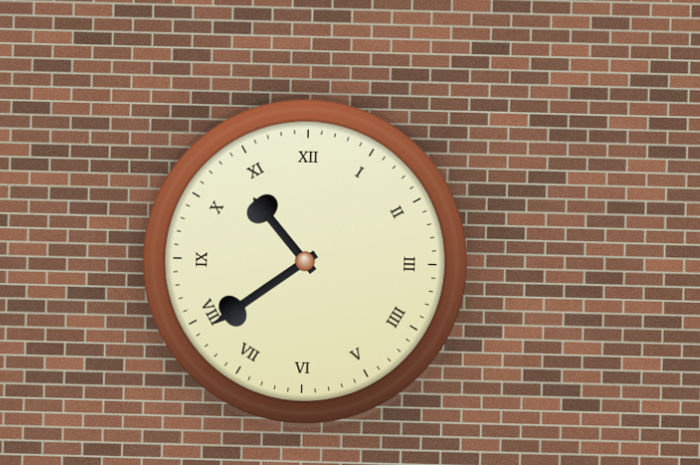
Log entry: 10,39
